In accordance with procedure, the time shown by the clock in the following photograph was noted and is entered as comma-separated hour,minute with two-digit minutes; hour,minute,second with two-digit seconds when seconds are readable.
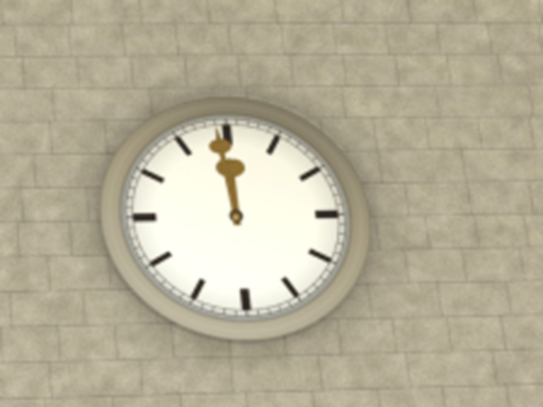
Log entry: 11,59
